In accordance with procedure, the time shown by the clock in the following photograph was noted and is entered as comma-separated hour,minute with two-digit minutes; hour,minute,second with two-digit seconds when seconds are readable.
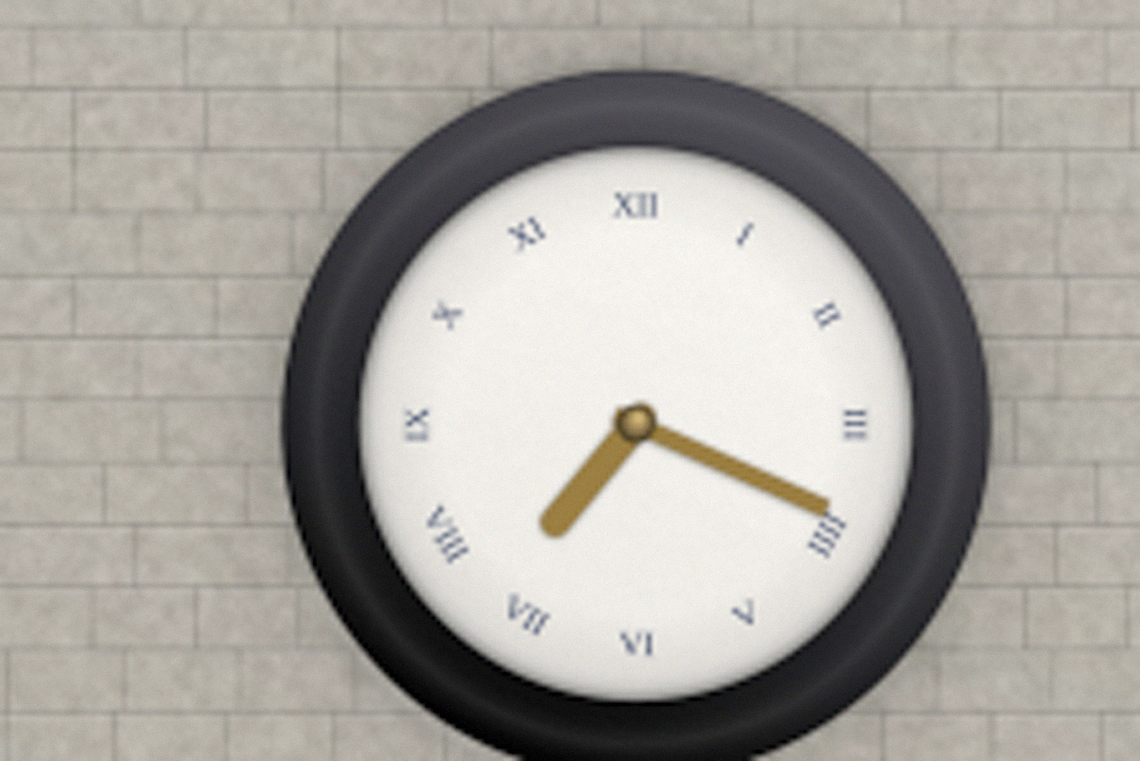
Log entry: 7,19
